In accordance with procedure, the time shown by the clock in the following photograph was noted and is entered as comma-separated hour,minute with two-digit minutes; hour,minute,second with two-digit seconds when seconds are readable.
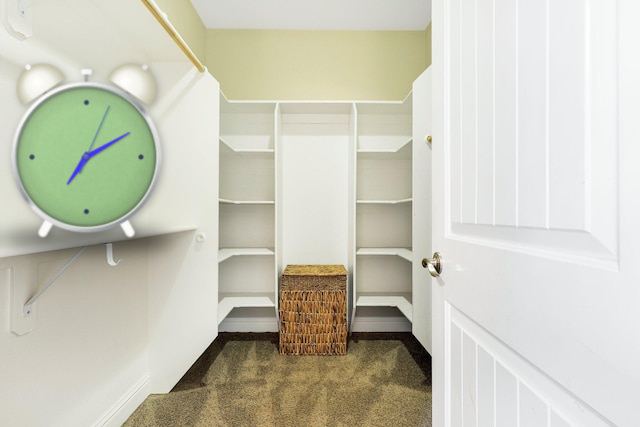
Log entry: 7,10,04
